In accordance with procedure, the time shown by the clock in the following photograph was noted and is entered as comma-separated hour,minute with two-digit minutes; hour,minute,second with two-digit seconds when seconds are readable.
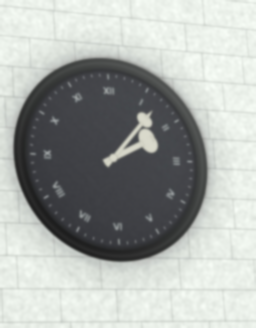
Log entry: 2,07
